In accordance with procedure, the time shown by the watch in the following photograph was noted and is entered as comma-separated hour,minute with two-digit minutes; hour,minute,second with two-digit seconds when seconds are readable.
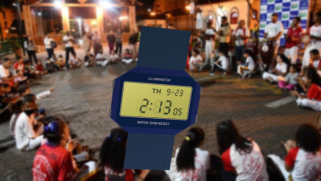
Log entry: 2,13,05
